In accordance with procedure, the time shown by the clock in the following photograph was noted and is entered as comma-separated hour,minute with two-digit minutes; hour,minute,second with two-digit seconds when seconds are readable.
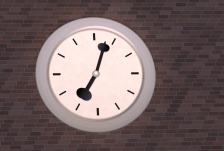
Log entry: 7,03
